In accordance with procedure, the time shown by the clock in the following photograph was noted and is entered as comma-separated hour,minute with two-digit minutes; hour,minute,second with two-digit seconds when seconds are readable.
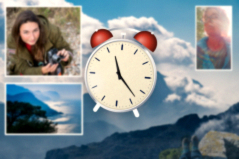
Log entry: 11,23
